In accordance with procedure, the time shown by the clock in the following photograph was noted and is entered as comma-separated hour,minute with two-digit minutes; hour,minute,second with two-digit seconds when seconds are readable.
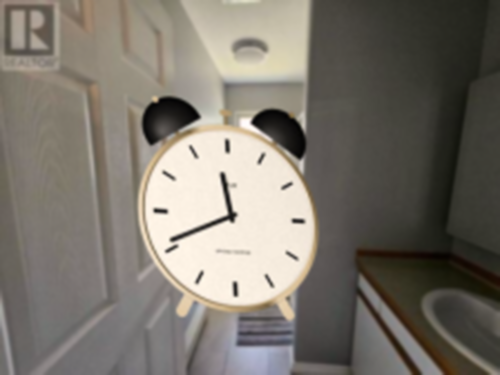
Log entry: 11,41
